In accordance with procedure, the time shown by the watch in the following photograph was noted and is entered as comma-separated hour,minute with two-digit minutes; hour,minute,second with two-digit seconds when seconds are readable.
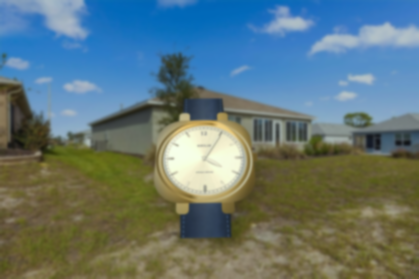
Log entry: 4,05
